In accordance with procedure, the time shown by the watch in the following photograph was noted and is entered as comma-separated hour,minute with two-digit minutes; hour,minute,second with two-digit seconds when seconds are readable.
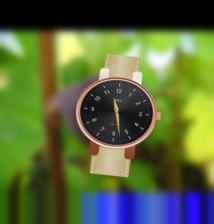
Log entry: 11,28
